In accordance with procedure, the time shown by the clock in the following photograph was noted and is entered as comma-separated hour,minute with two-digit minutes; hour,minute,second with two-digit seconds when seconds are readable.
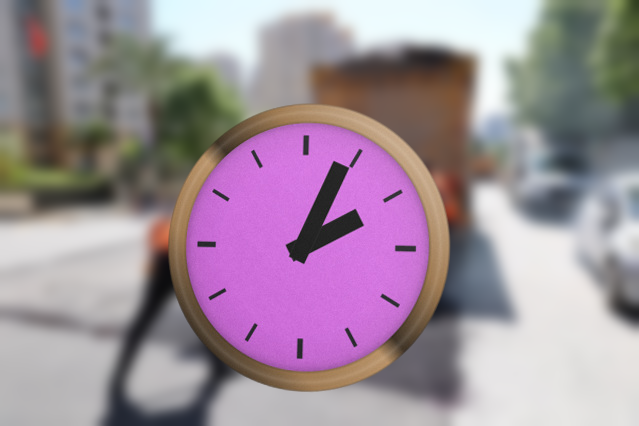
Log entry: 2,04
